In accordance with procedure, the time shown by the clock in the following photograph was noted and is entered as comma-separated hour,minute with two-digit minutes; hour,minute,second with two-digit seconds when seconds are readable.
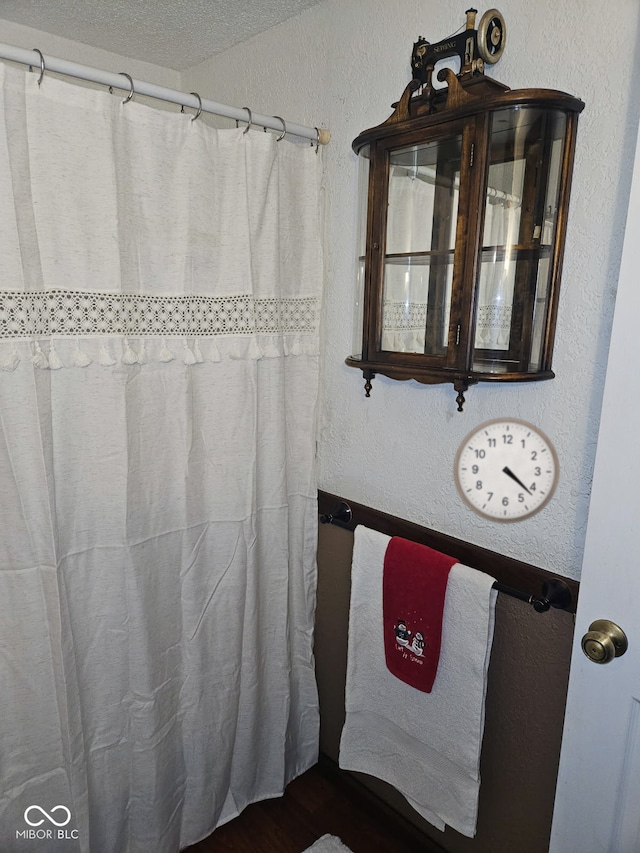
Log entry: 4,22
